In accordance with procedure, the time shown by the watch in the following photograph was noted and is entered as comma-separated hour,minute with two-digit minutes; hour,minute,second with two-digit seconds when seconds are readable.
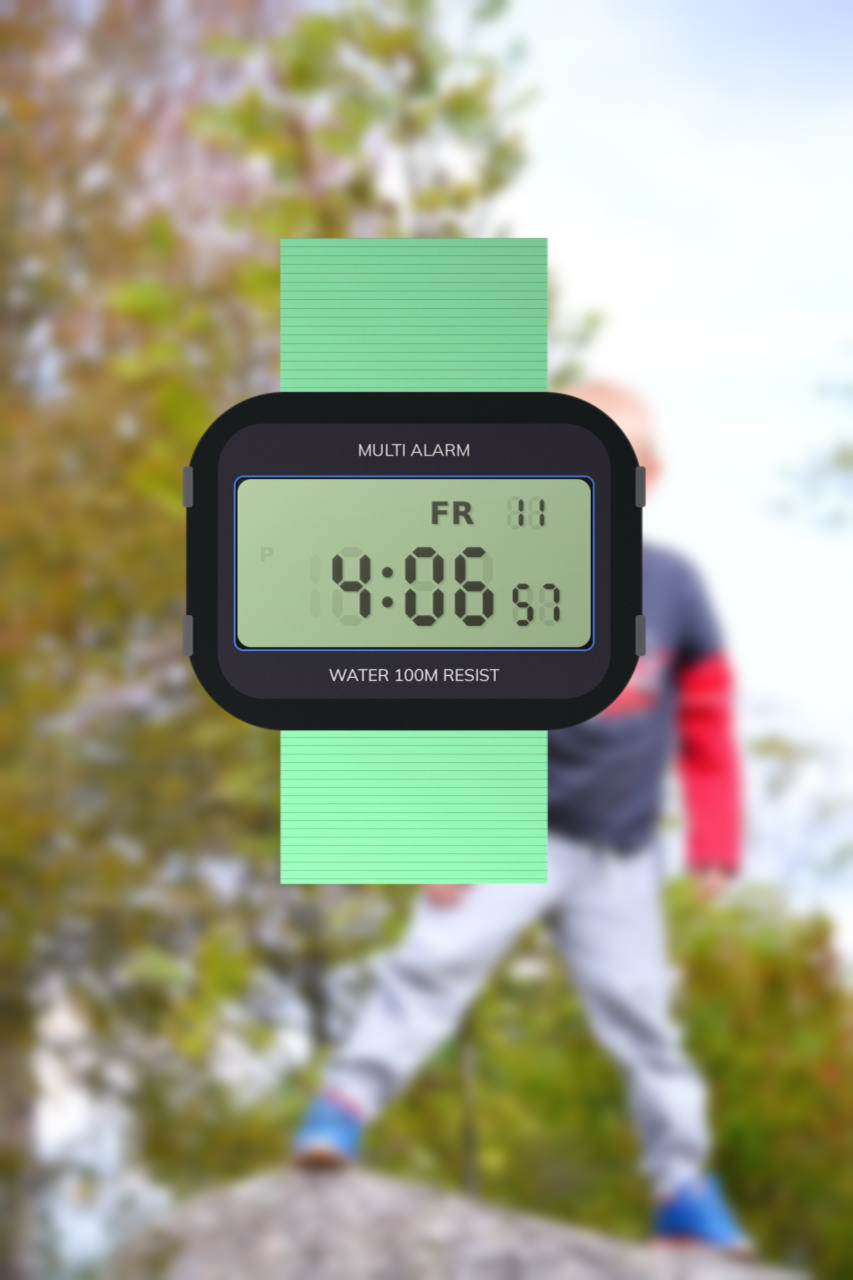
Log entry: 4,06,57
